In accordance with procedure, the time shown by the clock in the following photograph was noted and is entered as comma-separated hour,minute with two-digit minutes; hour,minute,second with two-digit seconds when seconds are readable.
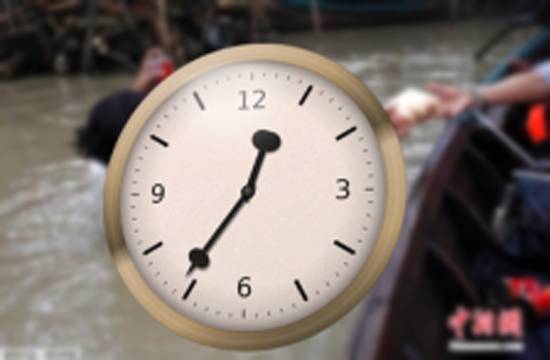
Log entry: 12,36
